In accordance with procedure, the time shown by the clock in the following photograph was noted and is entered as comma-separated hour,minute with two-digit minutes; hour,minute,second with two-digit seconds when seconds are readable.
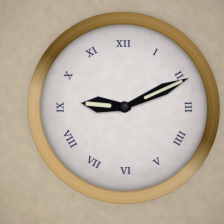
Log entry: 9,11
